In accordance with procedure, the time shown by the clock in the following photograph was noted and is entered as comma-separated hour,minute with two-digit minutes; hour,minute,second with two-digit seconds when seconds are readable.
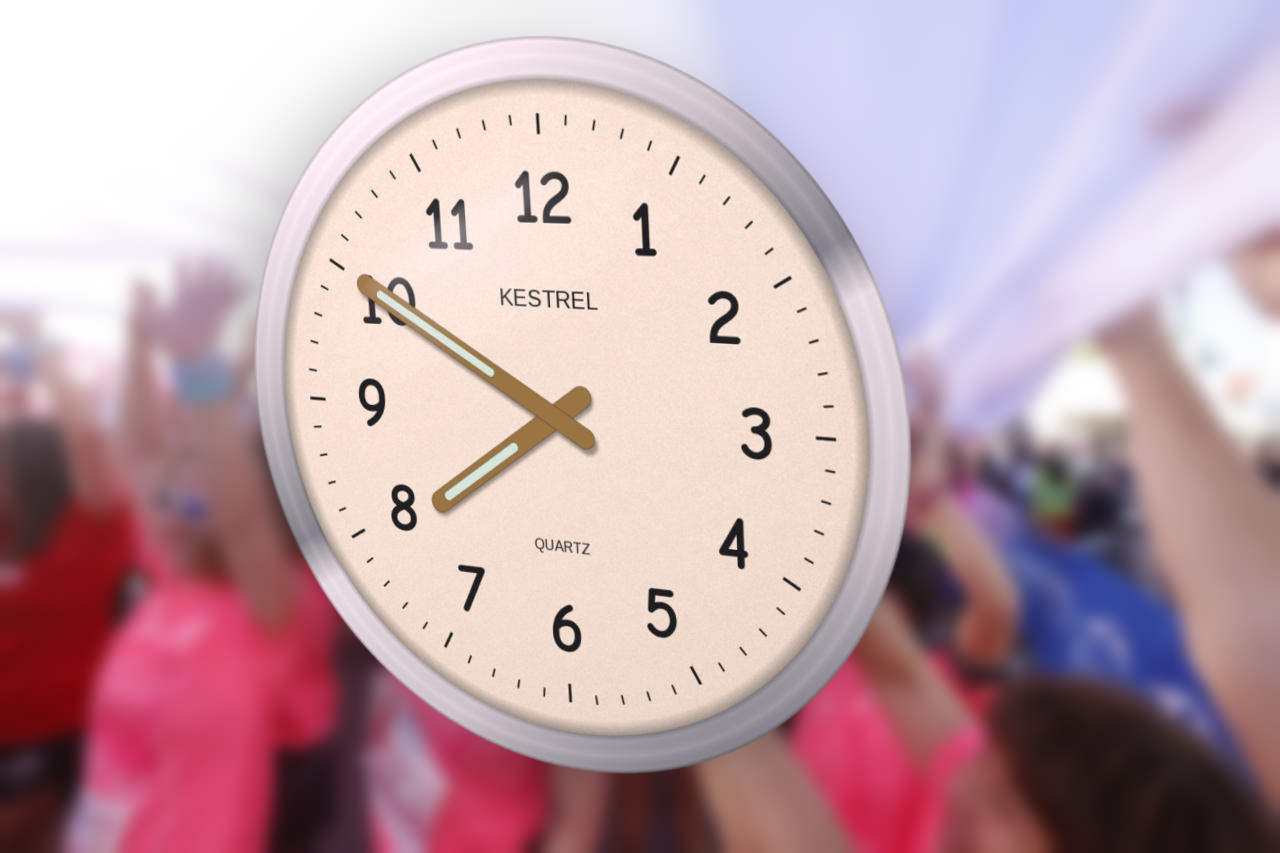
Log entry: 7,50
